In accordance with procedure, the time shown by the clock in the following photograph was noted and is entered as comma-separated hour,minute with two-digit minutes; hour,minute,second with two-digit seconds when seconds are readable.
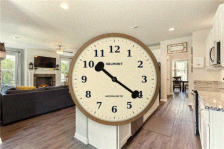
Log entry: 10,21
